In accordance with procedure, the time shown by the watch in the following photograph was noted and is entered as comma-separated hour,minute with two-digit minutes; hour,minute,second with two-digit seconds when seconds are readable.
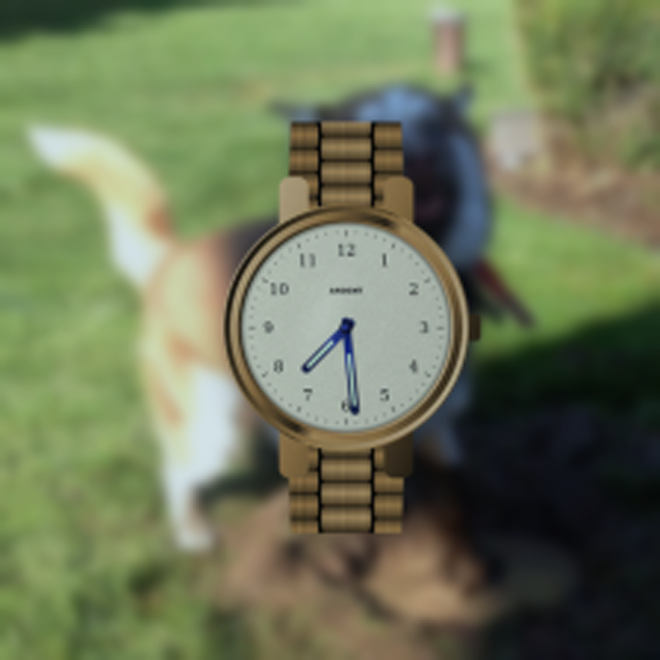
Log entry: 7,29
